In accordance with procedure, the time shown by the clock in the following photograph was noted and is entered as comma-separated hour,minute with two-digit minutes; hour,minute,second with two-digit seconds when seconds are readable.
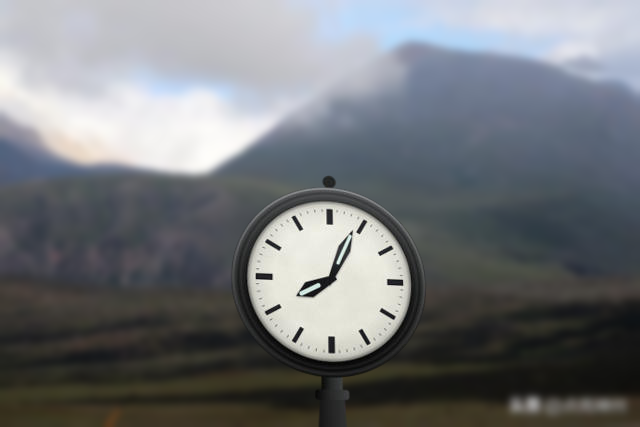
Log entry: 8,04
